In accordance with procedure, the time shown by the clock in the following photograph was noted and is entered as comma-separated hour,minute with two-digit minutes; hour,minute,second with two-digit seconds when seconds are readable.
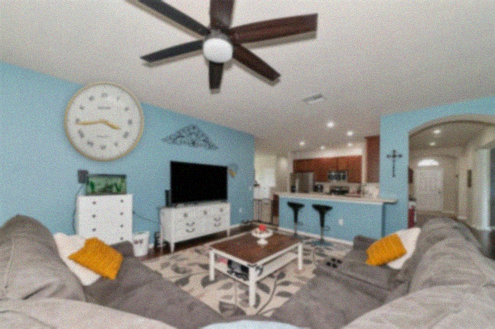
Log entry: 3,44
